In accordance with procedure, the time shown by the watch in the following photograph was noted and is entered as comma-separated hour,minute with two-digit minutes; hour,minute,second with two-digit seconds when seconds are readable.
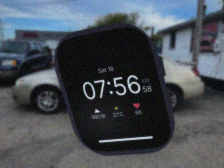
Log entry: 7,56
